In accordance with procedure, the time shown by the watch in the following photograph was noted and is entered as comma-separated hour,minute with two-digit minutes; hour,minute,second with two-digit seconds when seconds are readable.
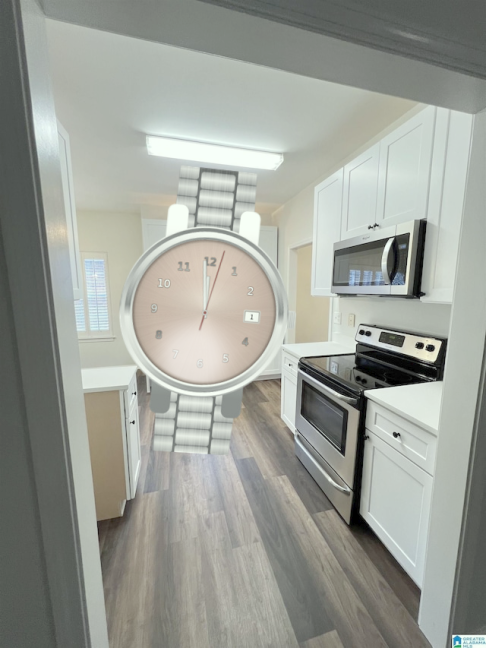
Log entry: 11,59,02
